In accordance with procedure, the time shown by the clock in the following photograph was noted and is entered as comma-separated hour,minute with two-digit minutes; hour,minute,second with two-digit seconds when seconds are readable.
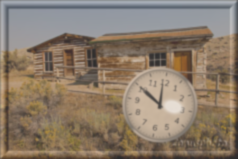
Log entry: 11,50
